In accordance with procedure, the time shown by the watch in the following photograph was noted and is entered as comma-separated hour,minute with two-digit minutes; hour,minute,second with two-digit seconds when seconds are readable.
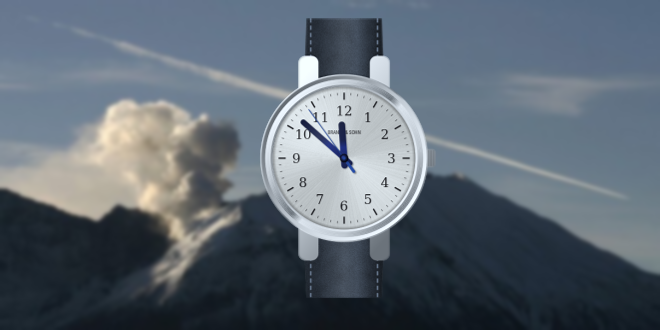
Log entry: 11,51,54
